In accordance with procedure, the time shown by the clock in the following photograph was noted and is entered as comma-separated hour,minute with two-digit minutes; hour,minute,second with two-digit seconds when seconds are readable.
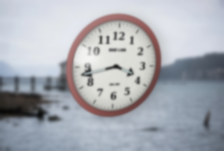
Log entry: 3,43
